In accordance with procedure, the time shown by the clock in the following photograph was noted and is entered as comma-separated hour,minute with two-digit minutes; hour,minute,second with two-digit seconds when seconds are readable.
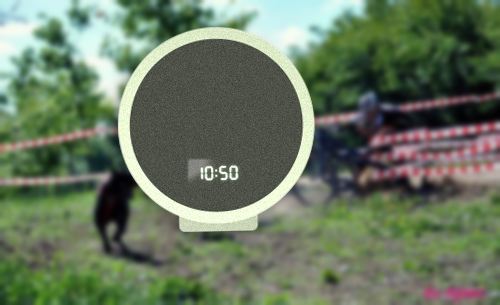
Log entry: 10,50
